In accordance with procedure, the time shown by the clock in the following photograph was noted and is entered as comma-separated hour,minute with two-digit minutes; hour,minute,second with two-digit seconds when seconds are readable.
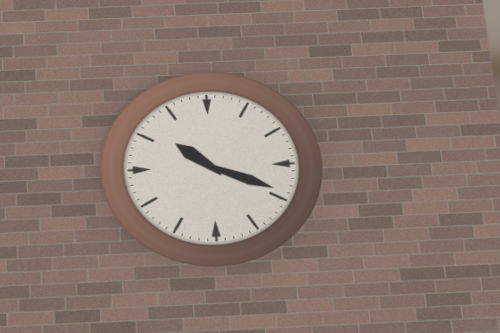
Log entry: 10,19
